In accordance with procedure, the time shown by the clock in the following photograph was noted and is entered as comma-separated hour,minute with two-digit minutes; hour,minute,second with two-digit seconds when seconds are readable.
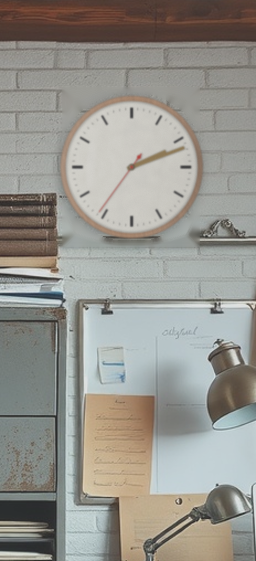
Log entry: 2,11,36
